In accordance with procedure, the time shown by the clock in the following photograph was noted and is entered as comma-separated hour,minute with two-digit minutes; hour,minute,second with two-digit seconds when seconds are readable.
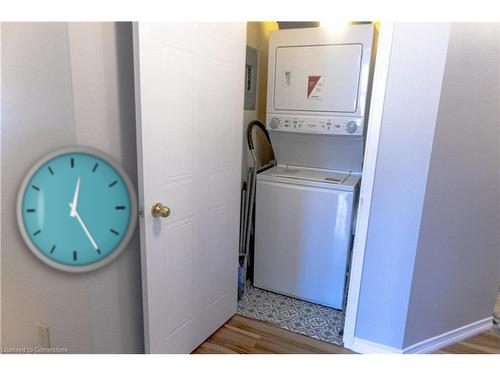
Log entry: 12,25
